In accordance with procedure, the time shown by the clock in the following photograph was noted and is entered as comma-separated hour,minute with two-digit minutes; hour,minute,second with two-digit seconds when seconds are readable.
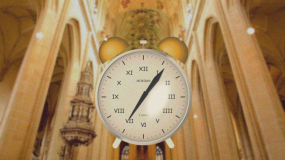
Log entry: 7,06
